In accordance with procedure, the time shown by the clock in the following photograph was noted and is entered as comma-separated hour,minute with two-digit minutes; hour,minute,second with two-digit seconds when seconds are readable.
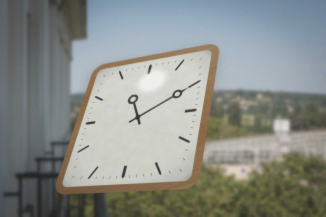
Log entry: 11,10
